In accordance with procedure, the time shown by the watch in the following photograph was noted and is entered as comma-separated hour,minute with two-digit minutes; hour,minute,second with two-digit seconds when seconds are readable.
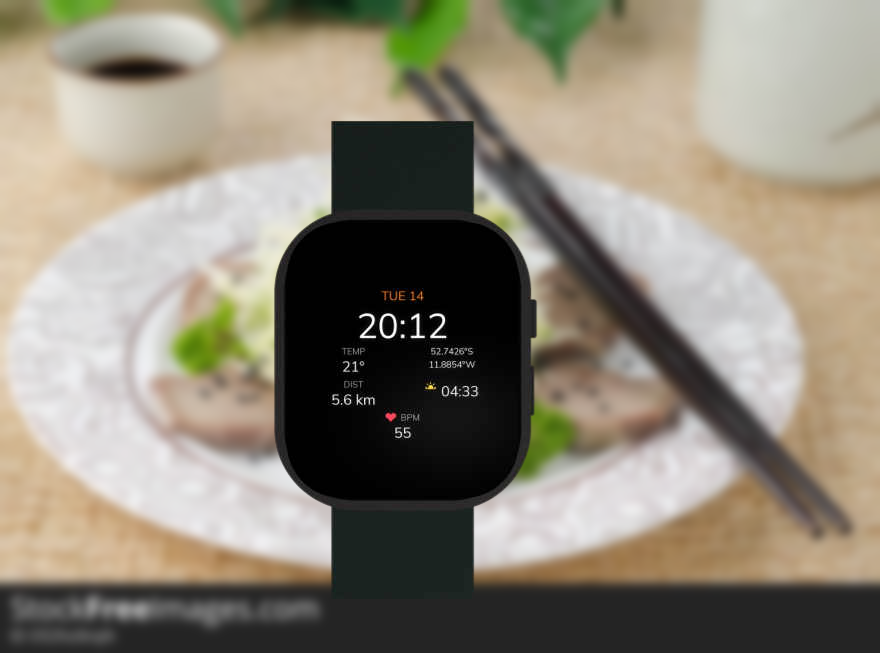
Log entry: 20,12
